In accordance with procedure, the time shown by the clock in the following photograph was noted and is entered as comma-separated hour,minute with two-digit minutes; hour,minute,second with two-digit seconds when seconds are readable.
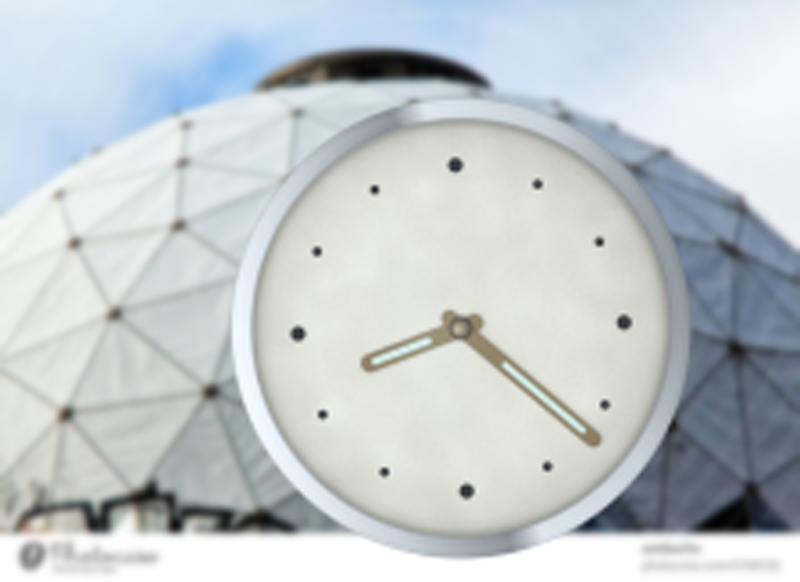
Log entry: 8,22
